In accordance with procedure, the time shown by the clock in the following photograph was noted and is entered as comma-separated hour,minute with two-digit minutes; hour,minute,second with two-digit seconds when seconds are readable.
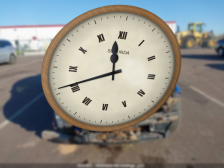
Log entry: 11,41
